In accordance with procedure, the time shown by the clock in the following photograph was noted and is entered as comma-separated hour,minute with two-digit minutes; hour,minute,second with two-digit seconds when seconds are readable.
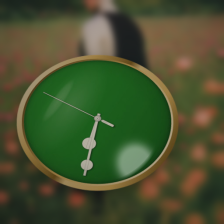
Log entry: 6,31,50
